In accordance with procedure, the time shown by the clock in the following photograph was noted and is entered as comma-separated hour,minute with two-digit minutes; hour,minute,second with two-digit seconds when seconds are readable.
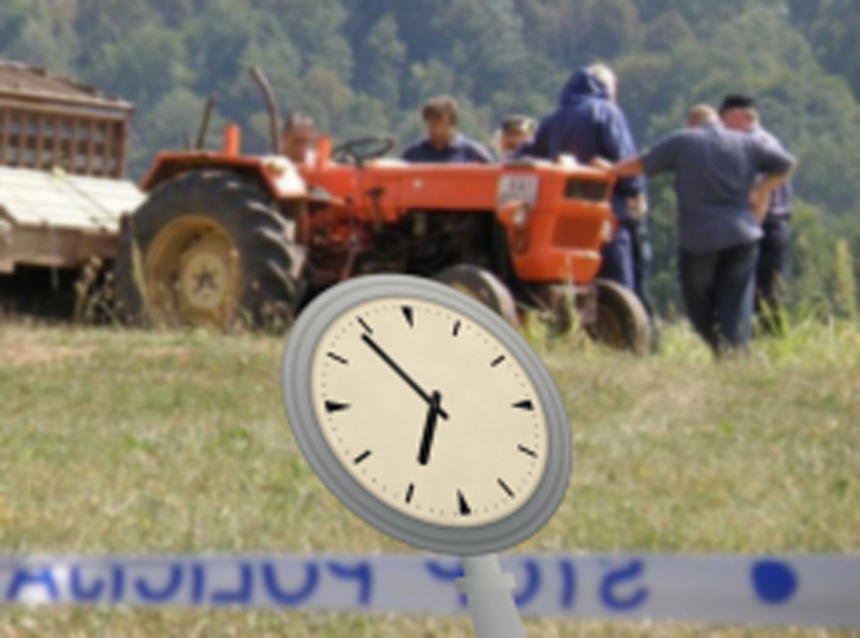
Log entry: 6,54
